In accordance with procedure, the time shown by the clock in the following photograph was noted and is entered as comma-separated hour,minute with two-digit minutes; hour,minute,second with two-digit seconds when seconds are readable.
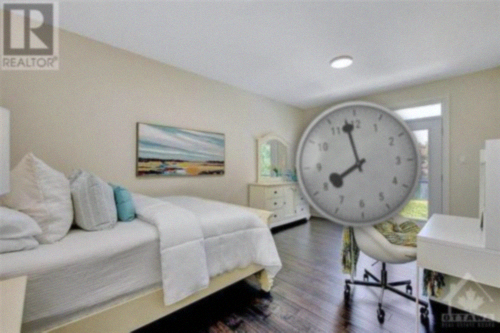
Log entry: 7,58
